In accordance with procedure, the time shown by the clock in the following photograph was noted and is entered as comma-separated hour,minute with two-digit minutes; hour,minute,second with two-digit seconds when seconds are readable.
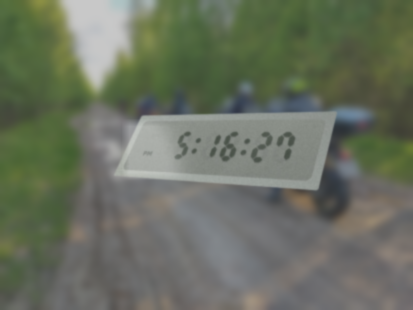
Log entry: 5,16,27
